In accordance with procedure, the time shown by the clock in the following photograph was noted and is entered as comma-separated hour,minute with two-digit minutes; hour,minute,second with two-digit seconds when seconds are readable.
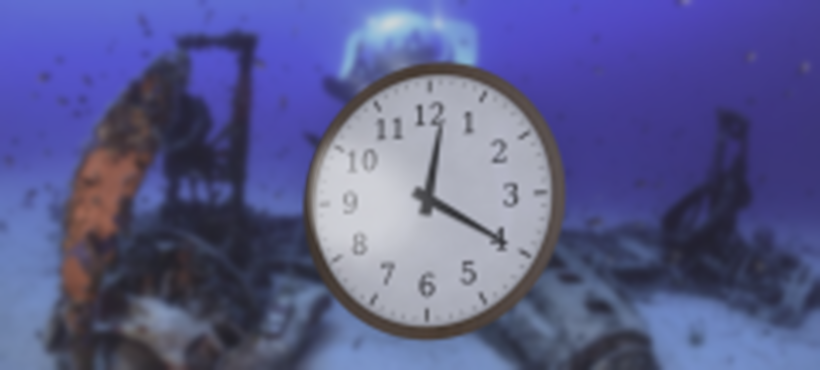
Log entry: 12,20
